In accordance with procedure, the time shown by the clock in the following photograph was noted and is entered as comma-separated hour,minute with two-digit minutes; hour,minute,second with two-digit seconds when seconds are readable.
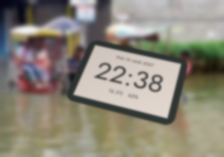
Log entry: 22,38
